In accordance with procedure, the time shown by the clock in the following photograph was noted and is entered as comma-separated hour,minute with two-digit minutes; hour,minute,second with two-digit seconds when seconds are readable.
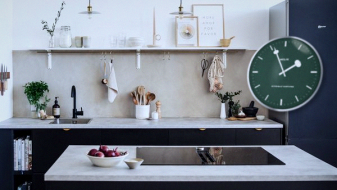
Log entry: 1,56
